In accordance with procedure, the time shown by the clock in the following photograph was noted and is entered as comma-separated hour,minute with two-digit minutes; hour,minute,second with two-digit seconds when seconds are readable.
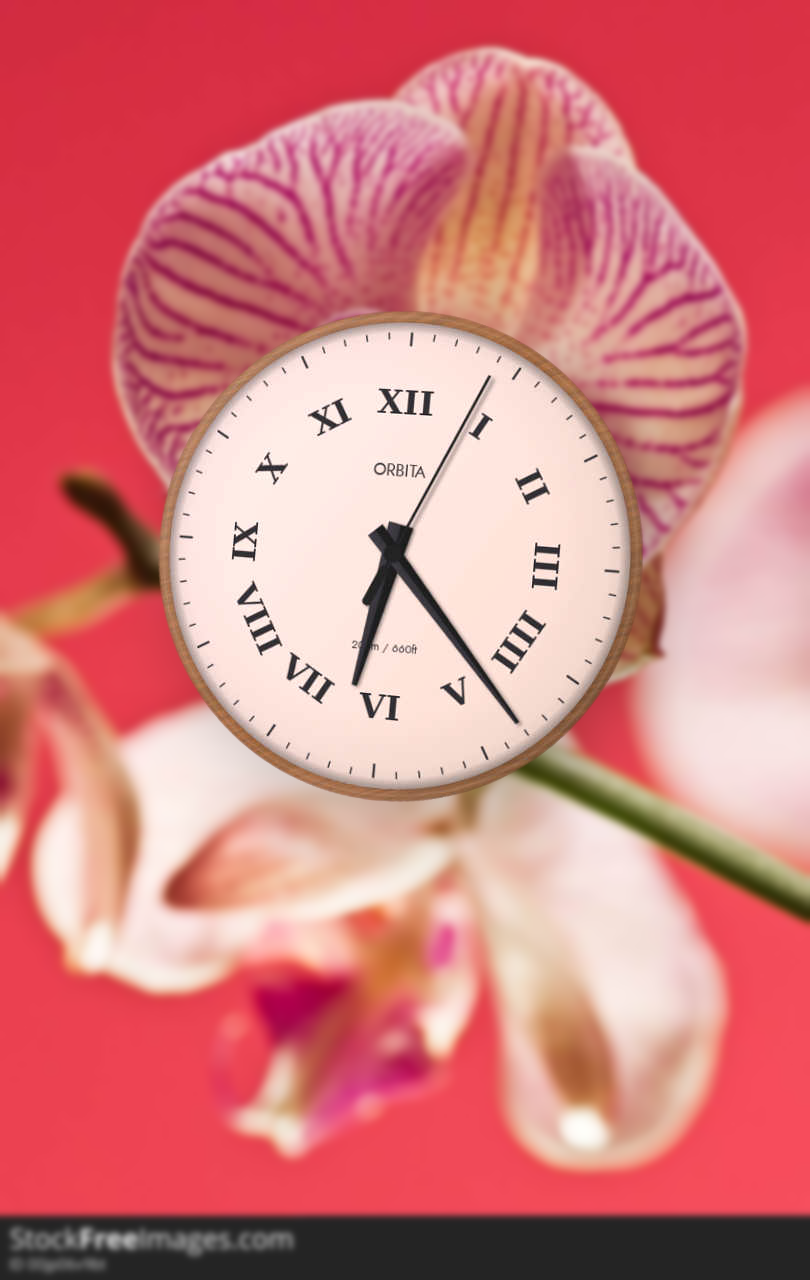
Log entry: 6,23,04
